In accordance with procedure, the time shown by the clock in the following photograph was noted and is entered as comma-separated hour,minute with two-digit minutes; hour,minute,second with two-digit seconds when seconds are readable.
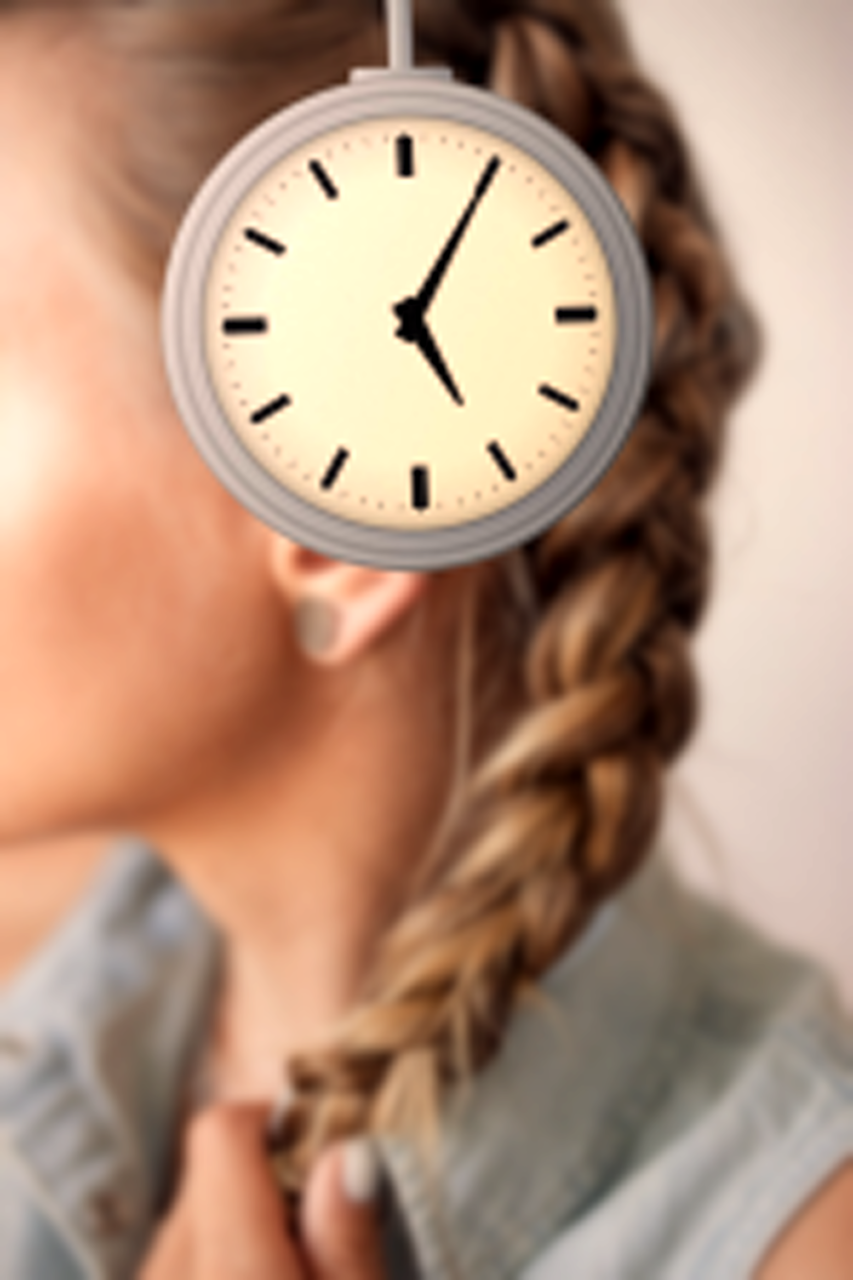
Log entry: 5,05
